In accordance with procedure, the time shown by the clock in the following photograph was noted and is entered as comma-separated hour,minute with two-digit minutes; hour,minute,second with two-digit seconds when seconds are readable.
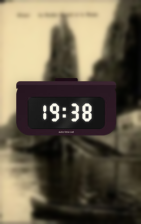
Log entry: 19,38
